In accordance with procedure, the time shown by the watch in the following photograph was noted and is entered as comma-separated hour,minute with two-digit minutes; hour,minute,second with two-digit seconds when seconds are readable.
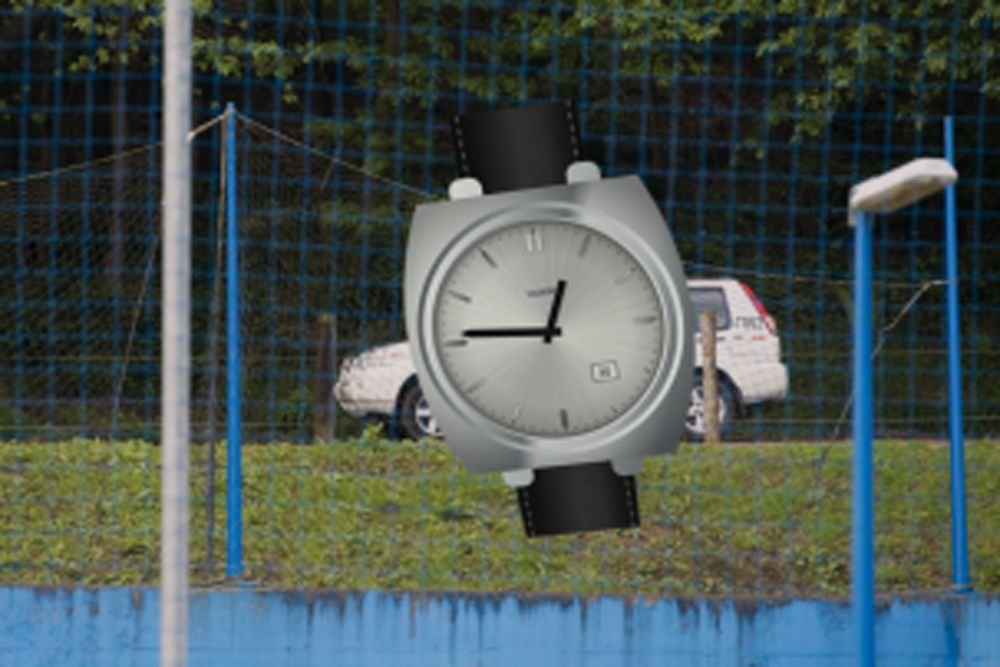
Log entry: 12,46
